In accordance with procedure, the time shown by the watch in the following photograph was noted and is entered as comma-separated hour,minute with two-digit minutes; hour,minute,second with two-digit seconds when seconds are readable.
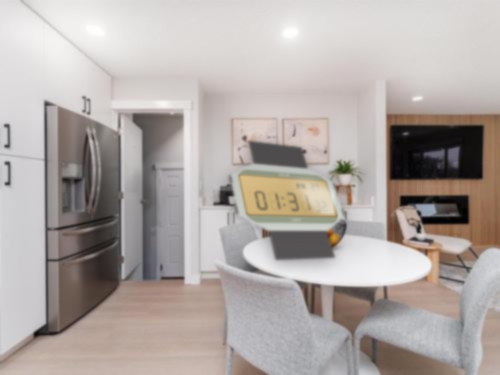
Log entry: 1,31
